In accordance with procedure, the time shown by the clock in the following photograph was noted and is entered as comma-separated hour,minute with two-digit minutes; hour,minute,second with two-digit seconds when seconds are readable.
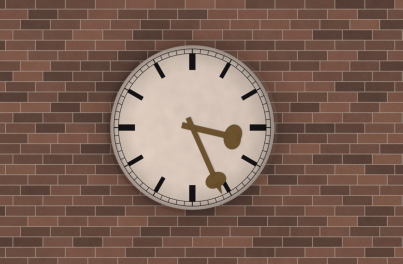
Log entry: 3,26
